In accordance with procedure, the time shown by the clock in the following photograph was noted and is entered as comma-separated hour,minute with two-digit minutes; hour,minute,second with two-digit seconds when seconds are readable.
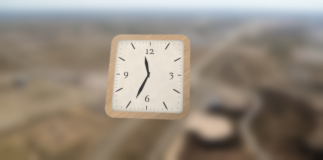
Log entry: 11,34
